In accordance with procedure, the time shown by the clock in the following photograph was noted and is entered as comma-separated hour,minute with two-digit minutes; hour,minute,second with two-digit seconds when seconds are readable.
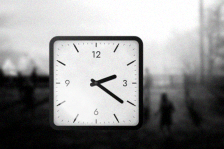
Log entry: 2,21
